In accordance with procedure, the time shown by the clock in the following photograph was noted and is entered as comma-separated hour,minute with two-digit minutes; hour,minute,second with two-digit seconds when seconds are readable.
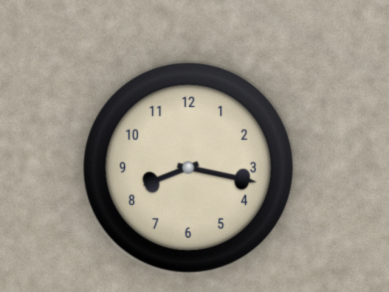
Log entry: 8,17
